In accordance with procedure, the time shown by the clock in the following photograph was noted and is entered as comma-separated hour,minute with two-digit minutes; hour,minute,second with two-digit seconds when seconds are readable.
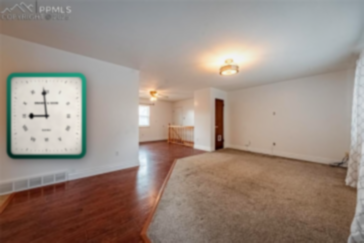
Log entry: 8,59
